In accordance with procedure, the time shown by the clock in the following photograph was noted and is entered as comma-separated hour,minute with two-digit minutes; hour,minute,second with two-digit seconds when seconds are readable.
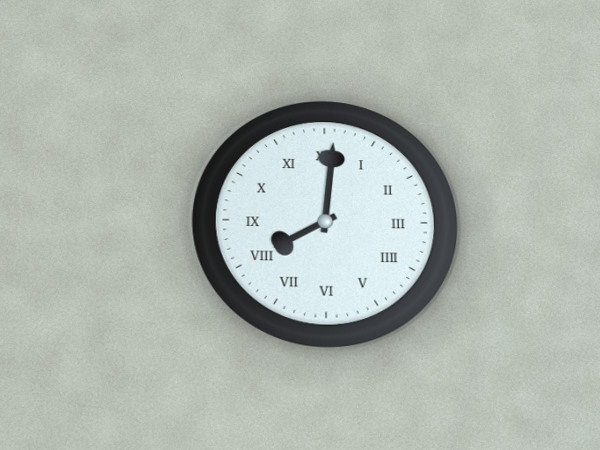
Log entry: 8,01
